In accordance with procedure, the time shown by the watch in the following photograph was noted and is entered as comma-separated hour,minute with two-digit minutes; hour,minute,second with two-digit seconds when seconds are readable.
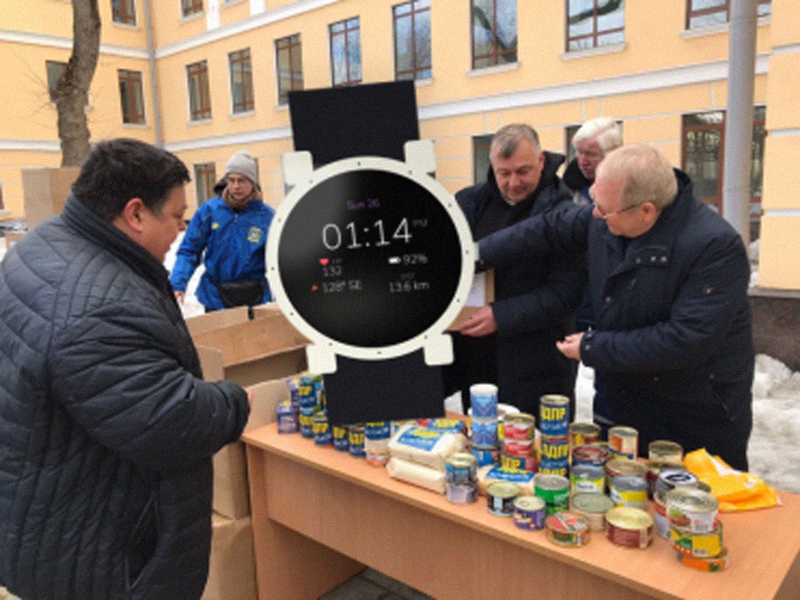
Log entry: 1,14
